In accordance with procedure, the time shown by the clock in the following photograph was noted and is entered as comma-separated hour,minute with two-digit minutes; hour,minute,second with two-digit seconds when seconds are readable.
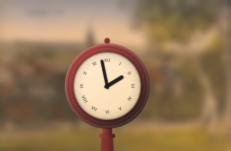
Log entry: 1,58
